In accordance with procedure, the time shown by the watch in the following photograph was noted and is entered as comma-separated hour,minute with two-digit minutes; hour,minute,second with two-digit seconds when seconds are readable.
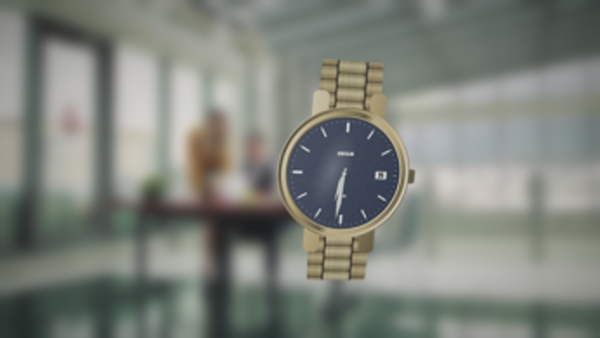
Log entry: 6,31
